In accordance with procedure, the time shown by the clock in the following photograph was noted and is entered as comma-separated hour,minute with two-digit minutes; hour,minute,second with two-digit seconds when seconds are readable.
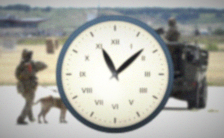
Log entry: 11,08
